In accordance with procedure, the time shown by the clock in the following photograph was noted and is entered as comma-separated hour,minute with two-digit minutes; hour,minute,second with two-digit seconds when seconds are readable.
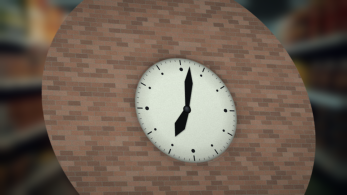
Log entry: 7,02
